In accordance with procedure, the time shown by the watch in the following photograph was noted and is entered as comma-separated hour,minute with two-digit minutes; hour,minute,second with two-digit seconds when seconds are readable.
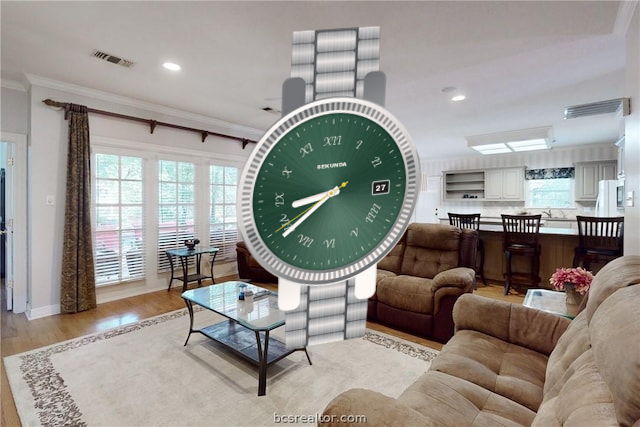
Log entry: 8,38,40
